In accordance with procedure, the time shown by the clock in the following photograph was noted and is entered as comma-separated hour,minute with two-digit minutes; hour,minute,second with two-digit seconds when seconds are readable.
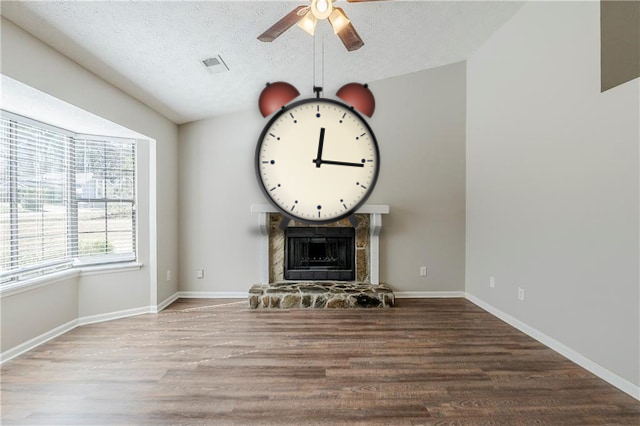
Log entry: 12,16
